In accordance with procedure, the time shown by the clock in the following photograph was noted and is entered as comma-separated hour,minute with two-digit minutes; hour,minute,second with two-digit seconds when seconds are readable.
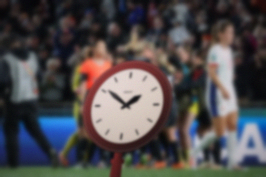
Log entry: 1,51
